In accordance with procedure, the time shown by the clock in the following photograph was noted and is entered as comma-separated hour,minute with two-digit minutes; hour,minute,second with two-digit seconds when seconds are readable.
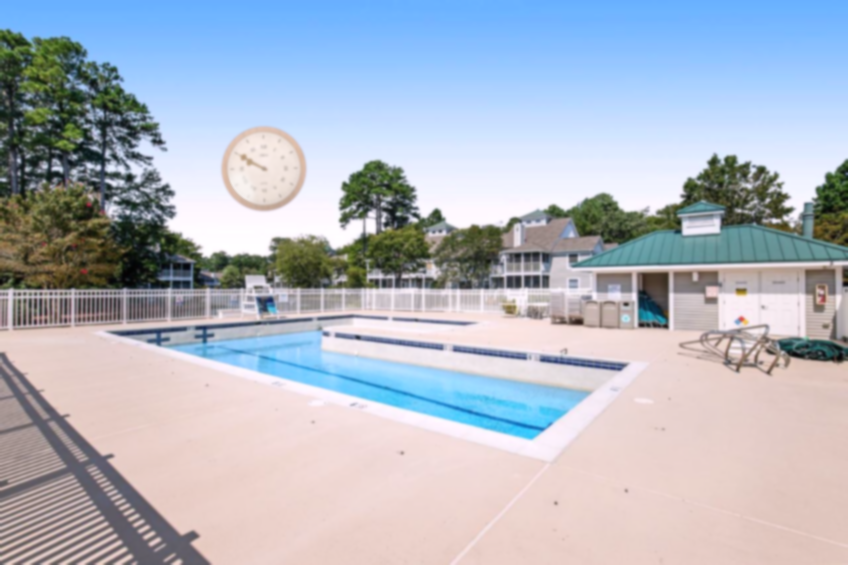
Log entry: 9,50
